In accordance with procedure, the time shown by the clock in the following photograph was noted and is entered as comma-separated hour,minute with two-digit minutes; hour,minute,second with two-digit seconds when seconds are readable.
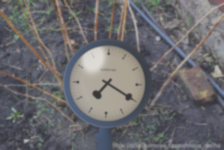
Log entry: 7,20
